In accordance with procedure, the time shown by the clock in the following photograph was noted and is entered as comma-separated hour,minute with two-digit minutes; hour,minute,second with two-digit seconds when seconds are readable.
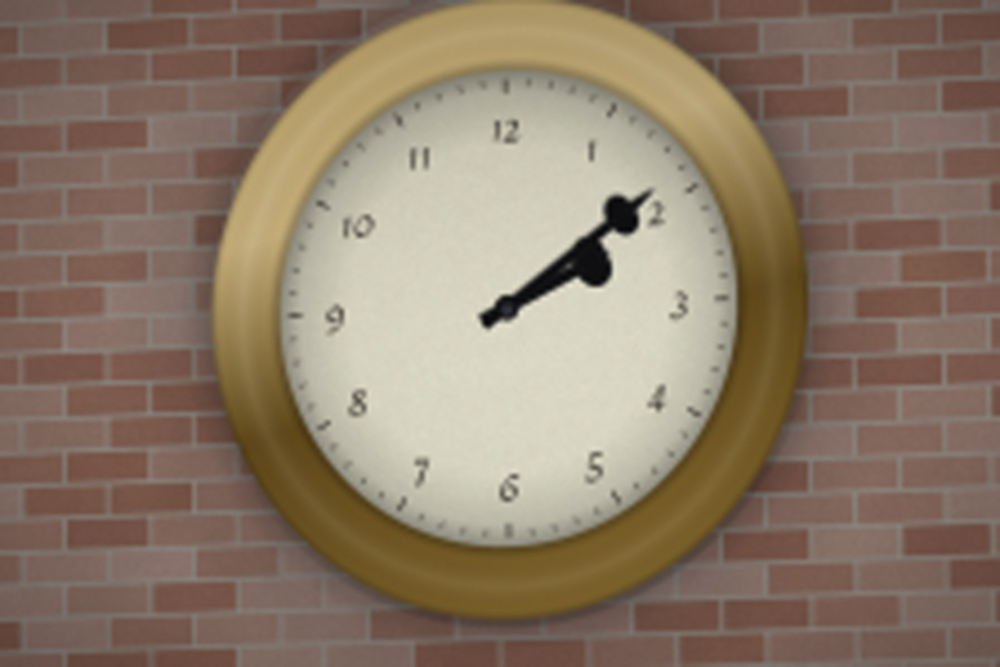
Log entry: 2,09
